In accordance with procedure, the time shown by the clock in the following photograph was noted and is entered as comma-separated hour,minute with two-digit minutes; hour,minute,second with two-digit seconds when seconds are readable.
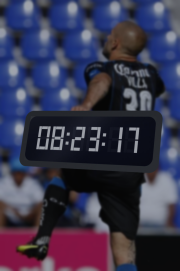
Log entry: 8,23,17
